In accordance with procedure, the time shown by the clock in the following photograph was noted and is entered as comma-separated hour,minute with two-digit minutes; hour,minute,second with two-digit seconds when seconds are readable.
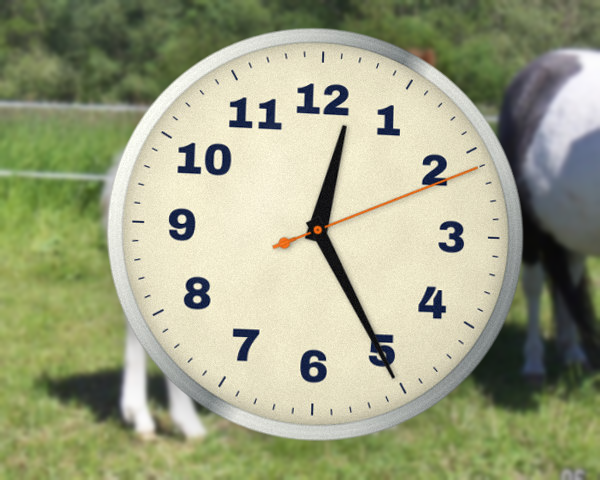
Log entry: 12,25,11
